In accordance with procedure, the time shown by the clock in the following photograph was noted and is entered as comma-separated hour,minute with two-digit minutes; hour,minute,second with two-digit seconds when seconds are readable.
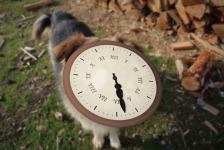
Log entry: 5,28
